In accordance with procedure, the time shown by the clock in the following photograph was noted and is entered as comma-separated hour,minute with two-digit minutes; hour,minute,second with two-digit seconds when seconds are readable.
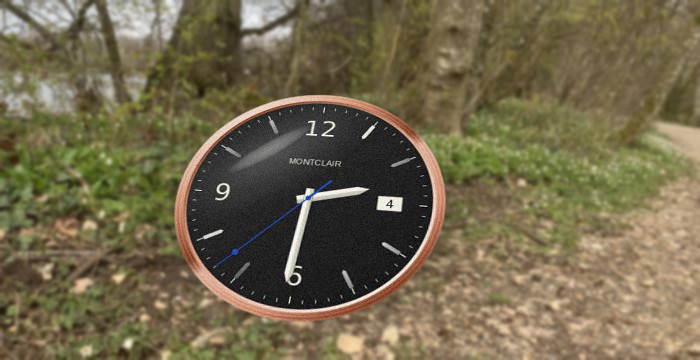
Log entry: 2,30,37
